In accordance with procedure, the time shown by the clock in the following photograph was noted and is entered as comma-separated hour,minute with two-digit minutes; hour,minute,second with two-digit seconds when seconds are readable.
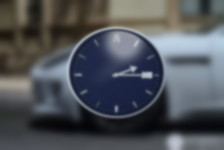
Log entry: 2,15
